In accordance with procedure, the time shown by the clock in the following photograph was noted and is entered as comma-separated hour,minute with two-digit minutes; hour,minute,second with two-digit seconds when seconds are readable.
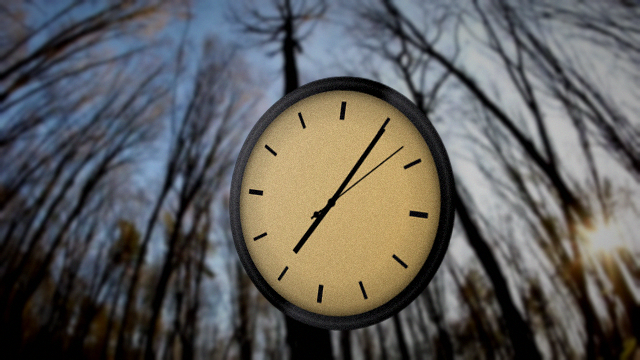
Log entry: 7,05,08
